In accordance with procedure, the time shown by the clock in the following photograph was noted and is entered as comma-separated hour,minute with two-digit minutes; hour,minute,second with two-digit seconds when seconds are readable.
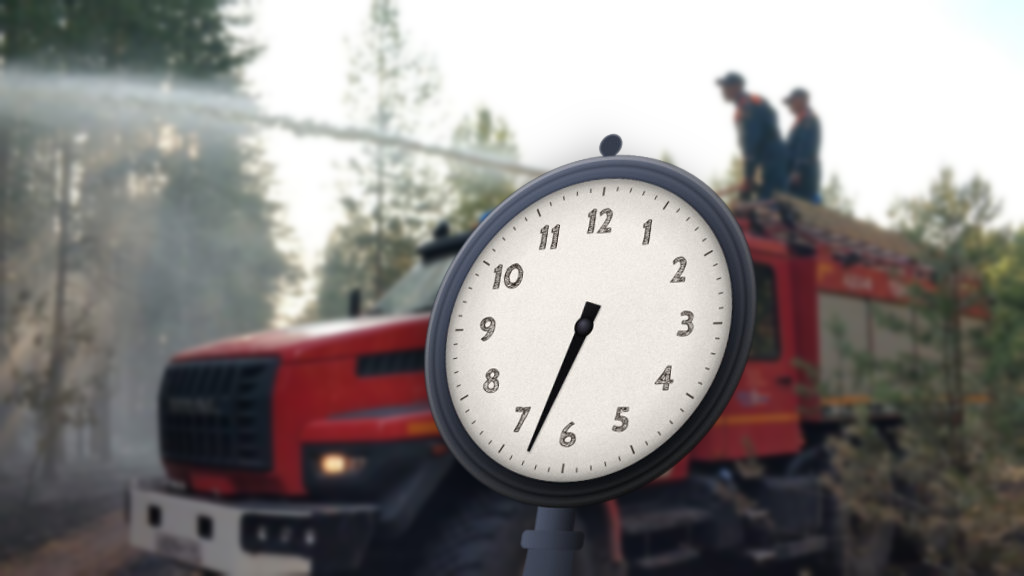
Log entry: 6,33
